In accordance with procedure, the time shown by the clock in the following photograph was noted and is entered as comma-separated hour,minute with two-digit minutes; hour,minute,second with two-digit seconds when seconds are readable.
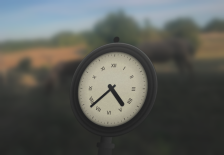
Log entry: 4,38
